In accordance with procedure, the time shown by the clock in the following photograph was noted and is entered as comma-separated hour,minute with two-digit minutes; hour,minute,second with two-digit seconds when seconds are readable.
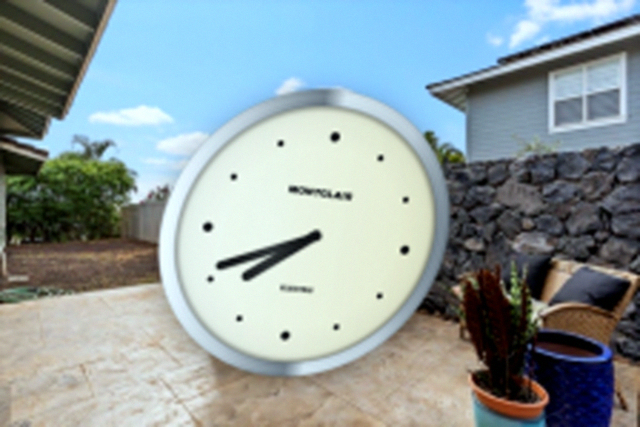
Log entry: 7,41
